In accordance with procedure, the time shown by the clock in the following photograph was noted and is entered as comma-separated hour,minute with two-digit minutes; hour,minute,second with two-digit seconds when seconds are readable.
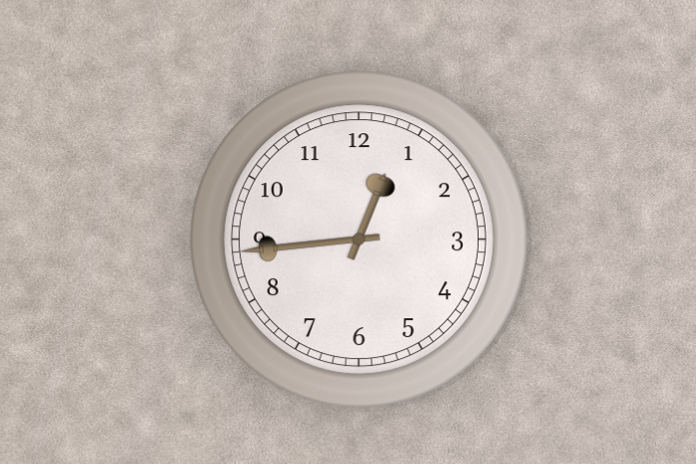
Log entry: 12,44
